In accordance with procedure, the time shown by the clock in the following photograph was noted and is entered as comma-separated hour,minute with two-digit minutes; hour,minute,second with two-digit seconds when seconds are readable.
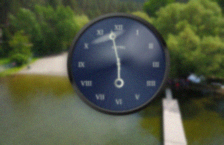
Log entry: 5,58
